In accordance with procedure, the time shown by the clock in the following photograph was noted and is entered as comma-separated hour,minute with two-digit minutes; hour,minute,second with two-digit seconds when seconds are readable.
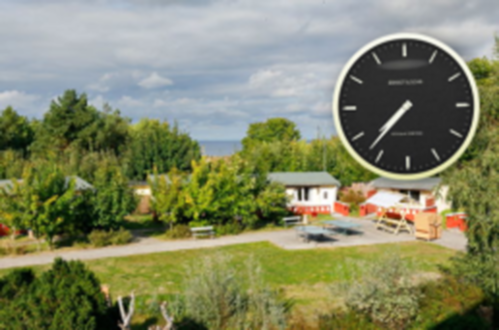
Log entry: 7,37
